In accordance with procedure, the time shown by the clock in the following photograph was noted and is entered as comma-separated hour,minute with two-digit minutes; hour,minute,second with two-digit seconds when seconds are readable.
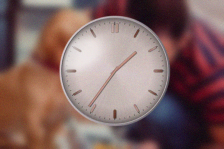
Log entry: 1,36
